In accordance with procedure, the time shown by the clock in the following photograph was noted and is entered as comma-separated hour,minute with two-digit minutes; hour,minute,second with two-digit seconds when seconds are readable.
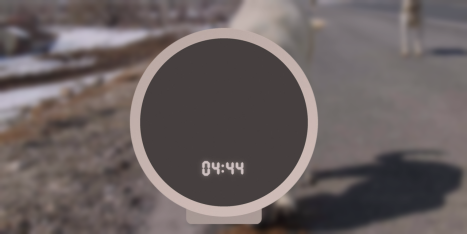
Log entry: 4,44
